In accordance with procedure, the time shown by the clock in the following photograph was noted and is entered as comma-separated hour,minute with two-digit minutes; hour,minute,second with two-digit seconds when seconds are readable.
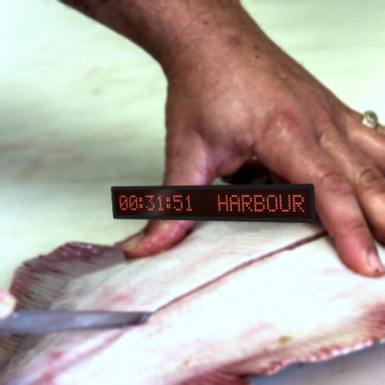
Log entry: 0,31,51
